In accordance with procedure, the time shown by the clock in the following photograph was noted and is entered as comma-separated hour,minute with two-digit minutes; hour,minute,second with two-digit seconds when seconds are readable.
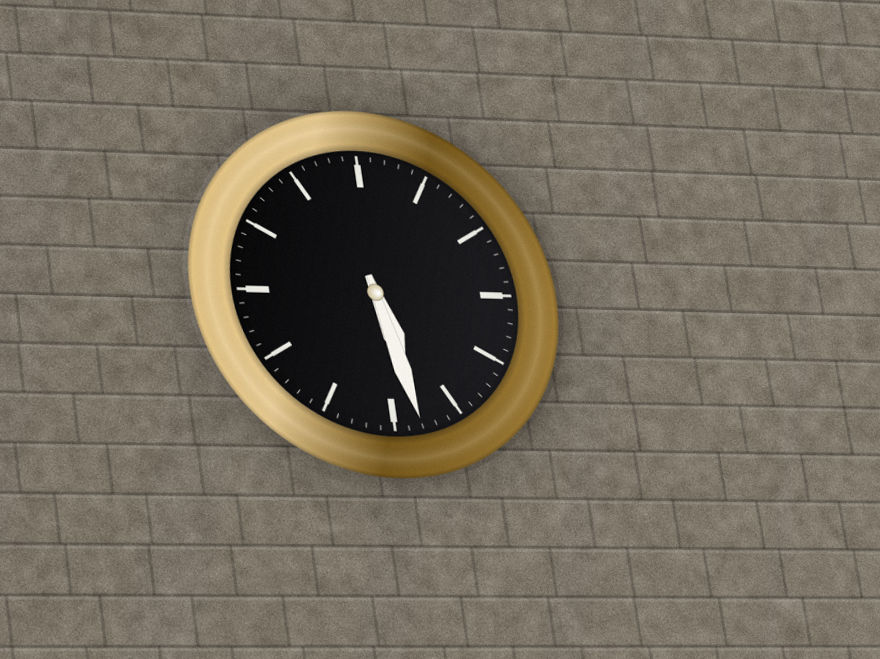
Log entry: 5,28
